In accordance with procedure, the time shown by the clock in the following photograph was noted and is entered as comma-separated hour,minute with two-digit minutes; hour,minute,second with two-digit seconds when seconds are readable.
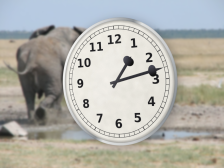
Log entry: 1,13
